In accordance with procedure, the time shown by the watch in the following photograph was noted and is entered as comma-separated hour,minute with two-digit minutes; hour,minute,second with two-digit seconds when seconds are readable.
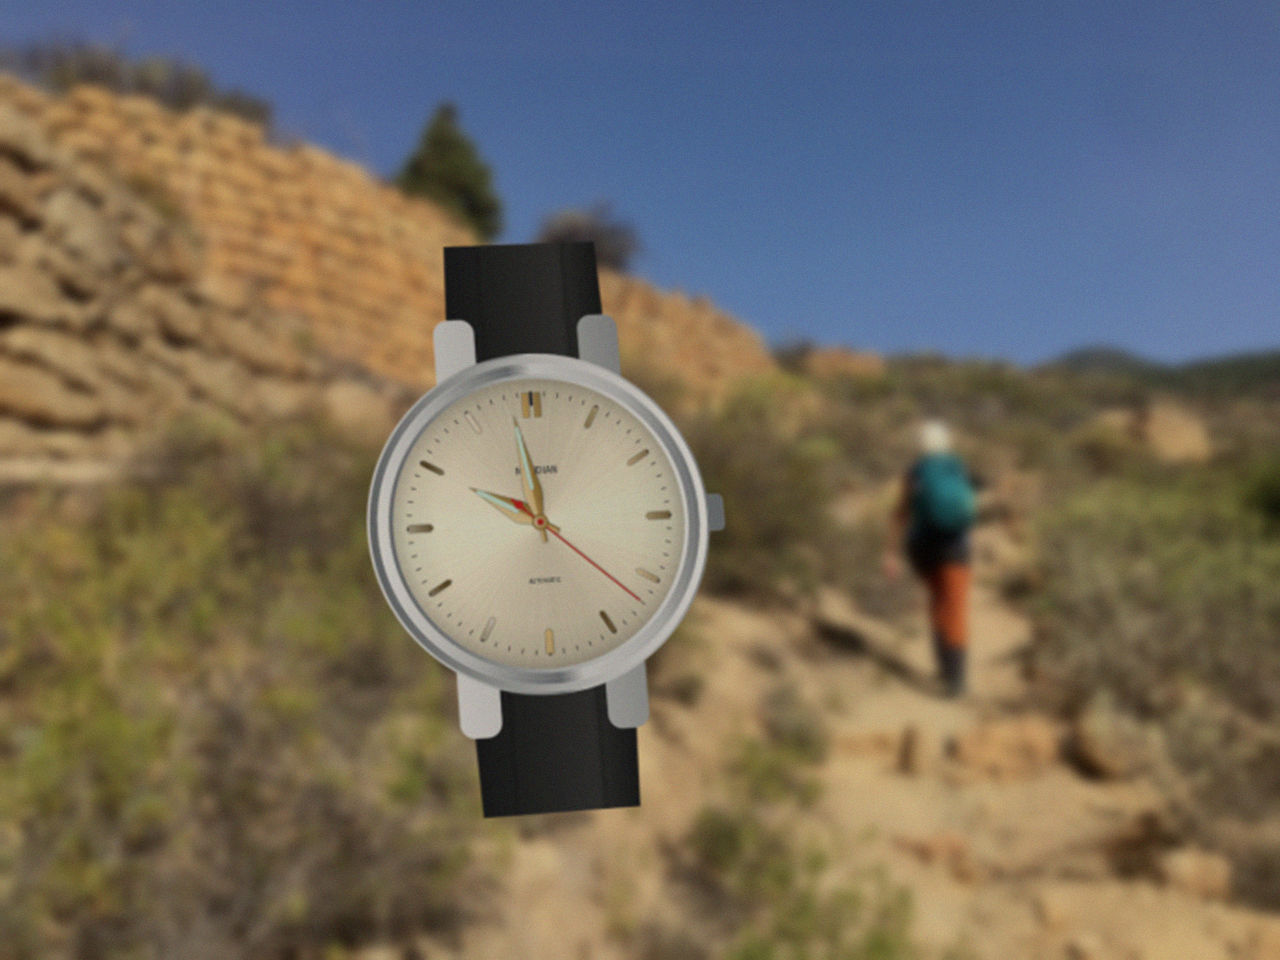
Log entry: 9,58,22
